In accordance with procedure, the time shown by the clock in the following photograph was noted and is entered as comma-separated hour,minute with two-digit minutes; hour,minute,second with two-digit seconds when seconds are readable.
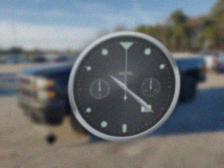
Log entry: 10,22
